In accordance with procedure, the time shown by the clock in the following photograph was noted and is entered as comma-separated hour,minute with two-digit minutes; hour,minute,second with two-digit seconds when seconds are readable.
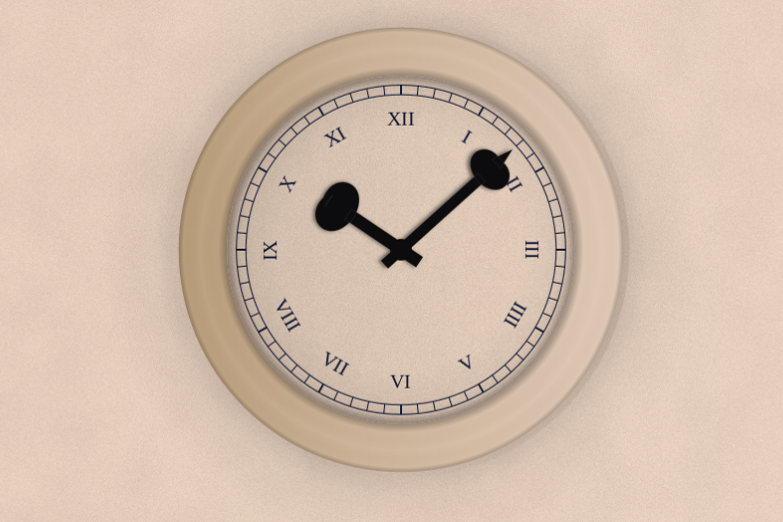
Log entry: 10,08
